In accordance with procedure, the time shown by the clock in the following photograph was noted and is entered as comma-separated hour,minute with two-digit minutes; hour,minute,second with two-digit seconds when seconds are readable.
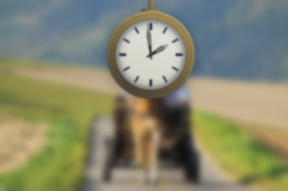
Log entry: 1,59
